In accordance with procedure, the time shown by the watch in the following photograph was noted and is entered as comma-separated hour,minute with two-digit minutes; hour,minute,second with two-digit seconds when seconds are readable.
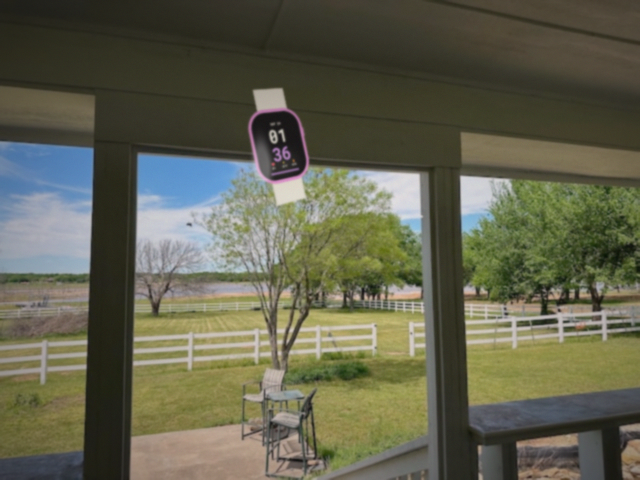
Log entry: 1,36
